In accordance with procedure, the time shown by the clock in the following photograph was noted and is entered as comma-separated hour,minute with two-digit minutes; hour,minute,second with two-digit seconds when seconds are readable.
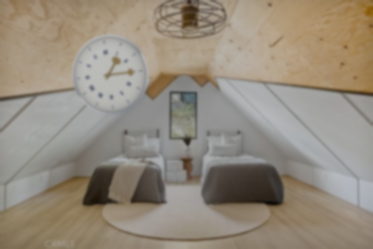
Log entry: 1,15
